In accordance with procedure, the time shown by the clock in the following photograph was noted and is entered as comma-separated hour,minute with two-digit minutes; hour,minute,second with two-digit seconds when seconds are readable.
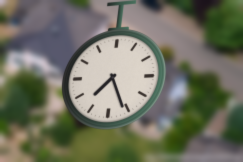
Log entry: 7,26
